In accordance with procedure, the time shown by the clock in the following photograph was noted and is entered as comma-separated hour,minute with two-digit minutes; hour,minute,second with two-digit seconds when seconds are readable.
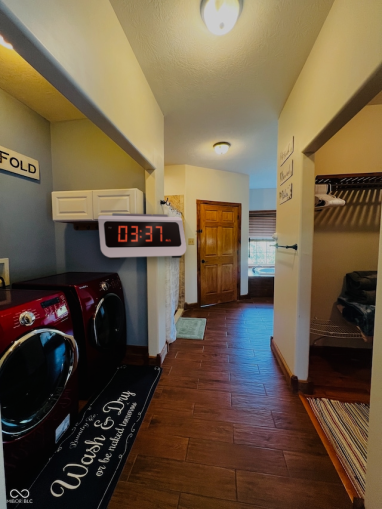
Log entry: 3,37
